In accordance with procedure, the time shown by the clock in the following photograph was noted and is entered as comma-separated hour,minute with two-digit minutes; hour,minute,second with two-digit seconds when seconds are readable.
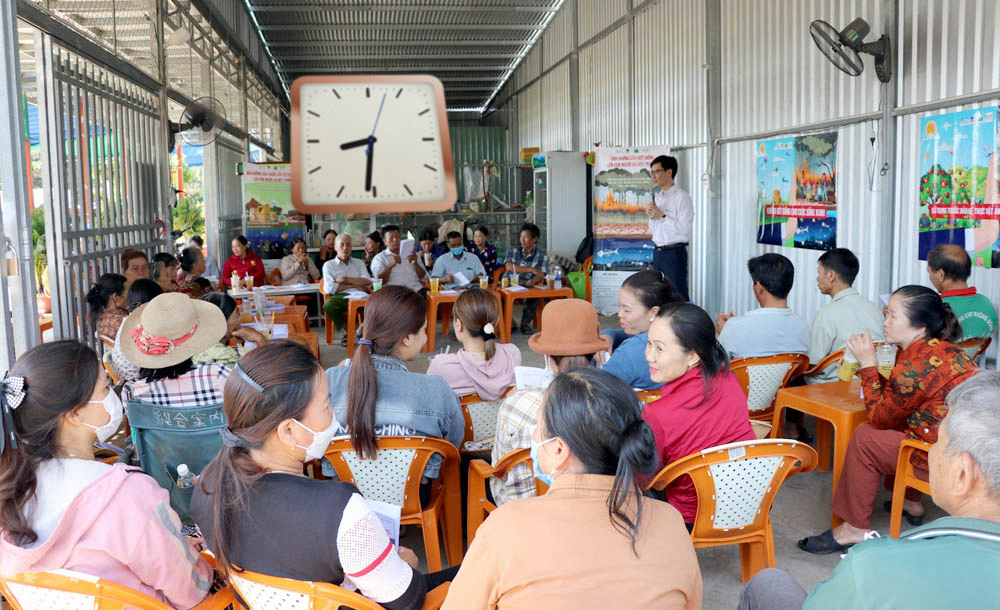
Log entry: 8,31,03
